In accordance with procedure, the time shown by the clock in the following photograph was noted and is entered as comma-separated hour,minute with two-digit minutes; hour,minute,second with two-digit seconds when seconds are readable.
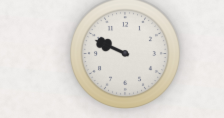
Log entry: 9,49
